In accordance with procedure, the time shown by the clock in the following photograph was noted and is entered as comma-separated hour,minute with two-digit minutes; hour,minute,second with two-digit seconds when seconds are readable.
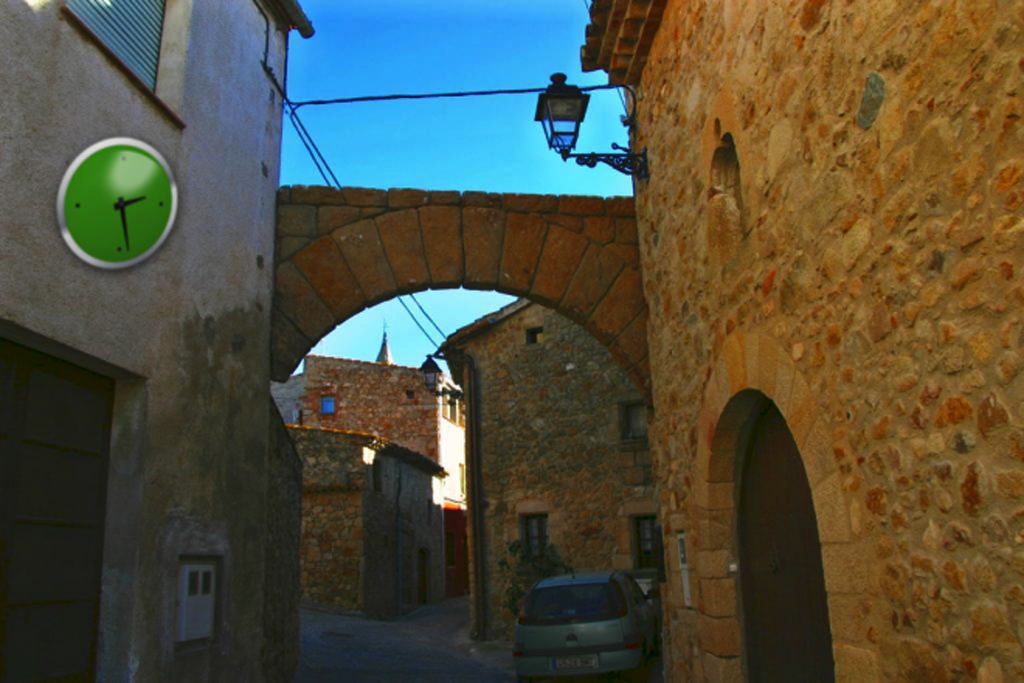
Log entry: 2,28
